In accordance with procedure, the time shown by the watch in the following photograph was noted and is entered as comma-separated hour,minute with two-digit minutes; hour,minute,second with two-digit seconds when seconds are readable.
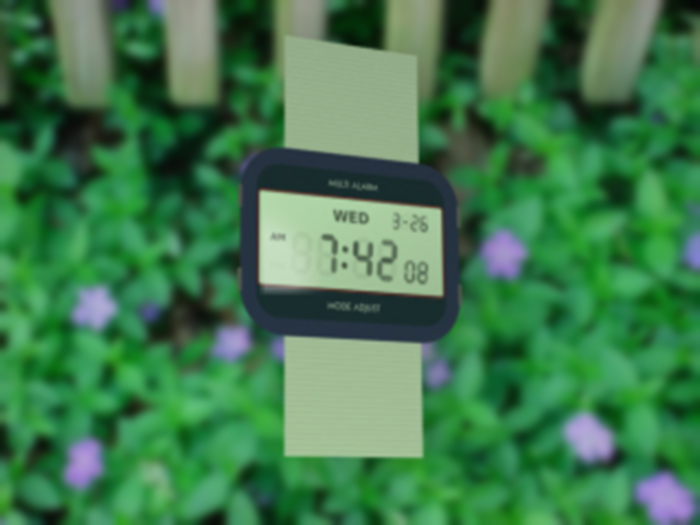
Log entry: 7,42,08
